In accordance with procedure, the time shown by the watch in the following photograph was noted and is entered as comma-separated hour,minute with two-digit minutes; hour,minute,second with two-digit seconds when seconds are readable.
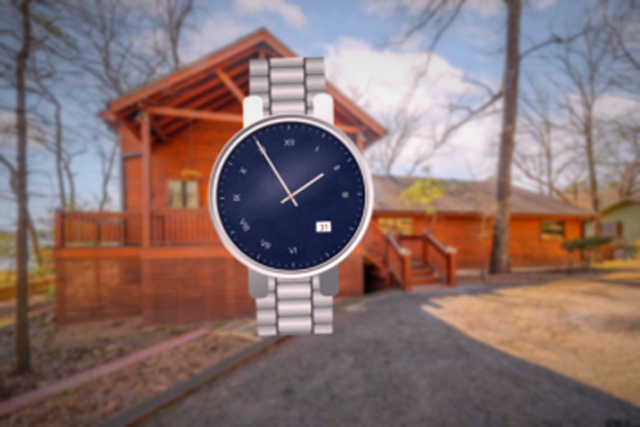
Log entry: 1,55
